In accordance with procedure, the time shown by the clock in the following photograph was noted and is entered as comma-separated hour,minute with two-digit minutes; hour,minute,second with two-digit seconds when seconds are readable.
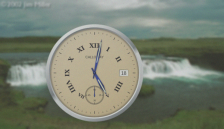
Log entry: 5,02
